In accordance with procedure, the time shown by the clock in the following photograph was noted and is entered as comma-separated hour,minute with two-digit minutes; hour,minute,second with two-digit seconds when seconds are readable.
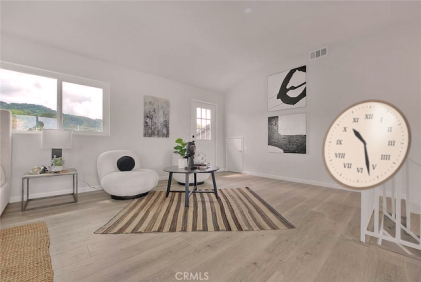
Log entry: 10,27
